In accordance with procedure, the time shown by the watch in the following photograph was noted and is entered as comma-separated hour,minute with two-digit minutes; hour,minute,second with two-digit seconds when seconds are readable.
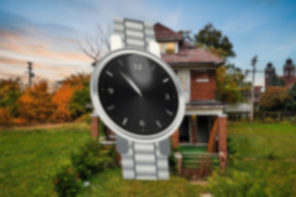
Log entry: 10,53
